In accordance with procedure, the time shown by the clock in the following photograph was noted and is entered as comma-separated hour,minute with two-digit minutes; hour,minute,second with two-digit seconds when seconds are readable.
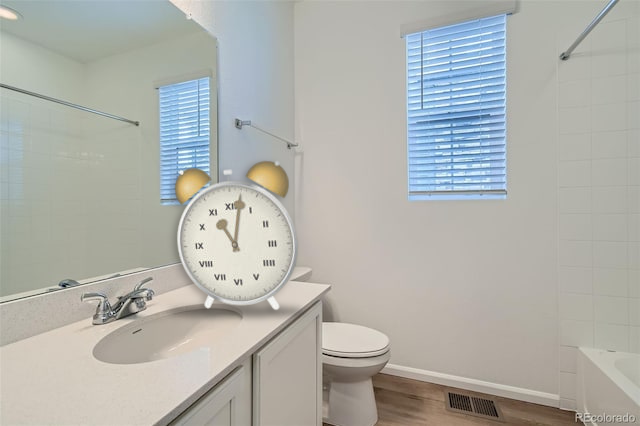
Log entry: 11,02
